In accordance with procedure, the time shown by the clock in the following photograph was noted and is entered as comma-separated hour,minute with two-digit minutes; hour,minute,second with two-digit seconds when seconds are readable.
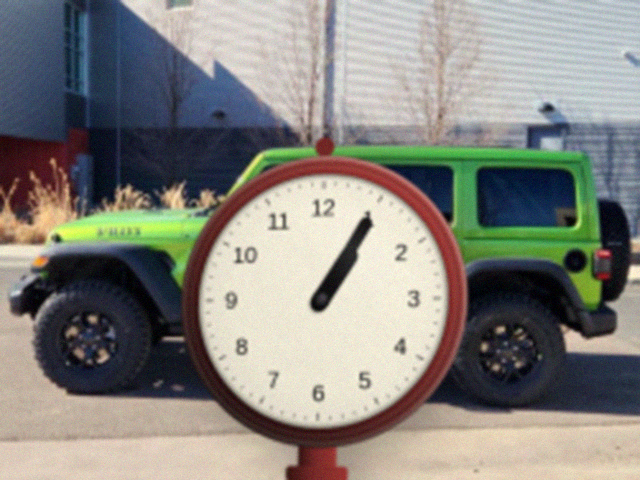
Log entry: 1,05
